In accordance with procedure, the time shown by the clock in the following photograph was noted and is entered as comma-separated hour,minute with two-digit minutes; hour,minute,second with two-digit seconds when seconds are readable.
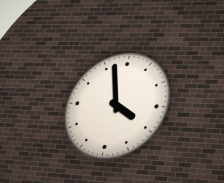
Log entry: 3,57
